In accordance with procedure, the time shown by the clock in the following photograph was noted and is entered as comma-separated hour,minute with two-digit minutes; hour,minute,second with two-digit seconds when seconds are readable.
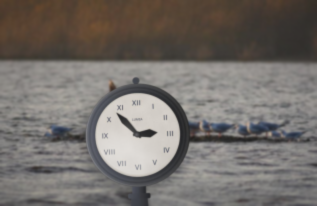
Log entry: 2,53
